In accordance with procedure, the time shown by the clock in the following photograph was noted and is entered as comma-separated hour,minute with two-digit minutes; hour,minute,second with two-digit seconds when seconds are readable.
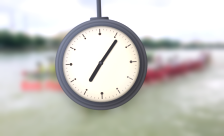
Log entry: 7,06
